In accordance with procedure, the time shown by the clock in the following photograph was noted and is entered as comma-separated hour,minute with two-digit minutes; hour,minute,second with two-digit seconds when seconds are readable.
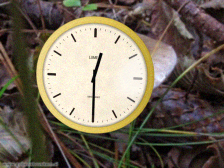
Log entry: 12,30
